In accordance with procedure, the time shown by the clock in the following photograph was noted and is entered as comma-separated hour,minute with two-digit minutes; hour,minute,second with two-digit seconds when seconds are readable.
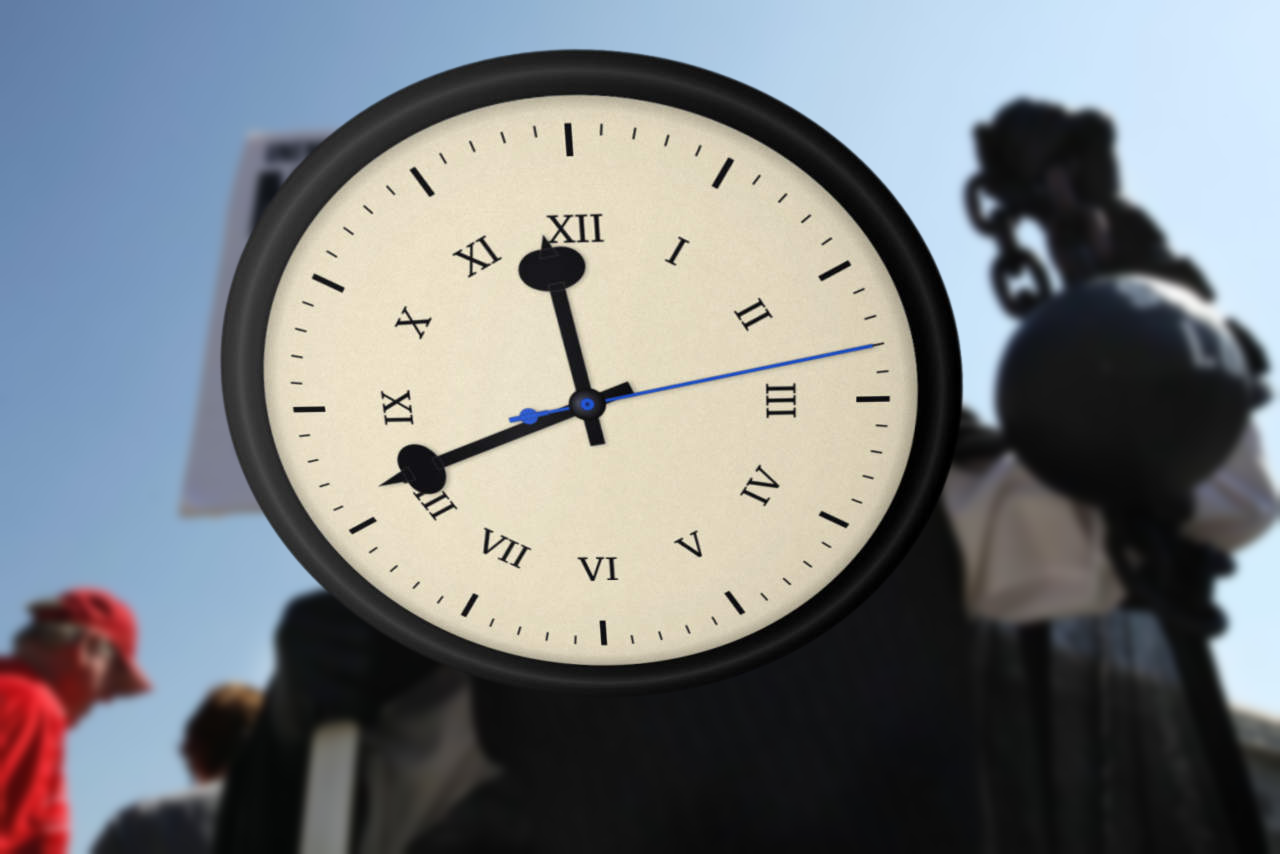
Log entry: 11,41,13
